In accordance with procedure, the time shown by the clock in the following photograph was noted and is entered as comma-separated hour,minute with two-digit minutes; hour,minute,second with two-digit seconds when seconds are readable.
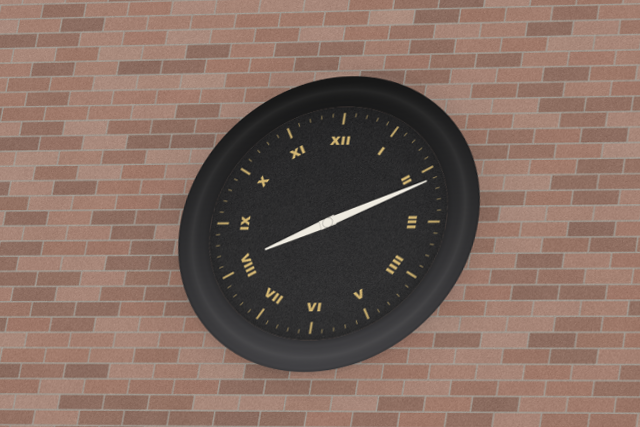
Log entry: 8,11
